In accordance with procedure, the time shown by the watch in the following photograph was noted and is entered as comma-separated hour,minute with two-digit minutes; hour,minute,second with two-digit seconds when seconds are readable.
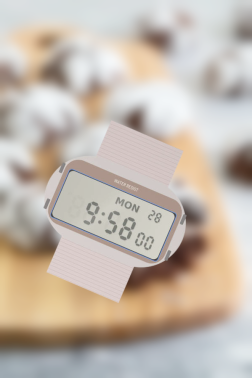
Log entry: 9,58,00
